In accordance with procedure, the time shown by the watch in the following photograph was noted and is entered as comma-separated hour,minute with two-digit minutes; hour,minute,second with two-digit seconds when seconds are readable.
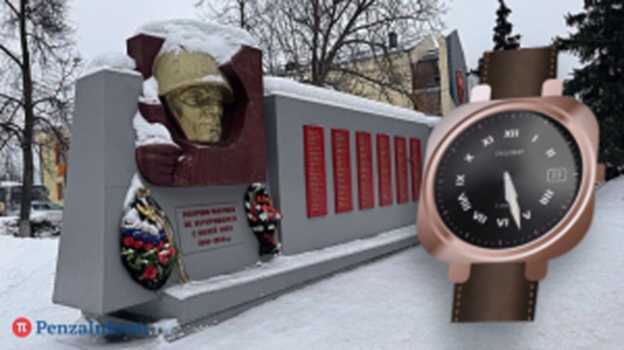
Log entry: 5,27
